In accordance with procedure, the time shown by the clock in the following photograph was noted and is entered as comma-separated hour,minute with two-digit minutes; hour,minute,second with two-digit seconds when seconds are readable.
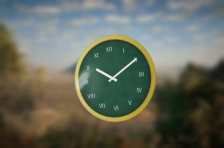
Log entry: 10,10
